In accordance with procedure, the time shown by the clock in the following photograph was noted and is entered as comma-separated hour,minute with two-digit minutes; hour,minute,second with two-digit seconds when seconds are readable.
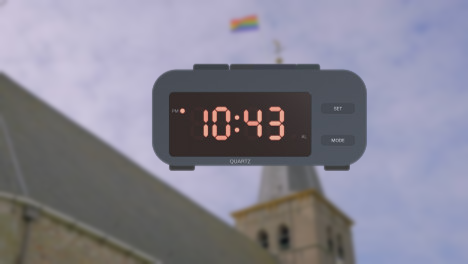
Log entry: 10,43
